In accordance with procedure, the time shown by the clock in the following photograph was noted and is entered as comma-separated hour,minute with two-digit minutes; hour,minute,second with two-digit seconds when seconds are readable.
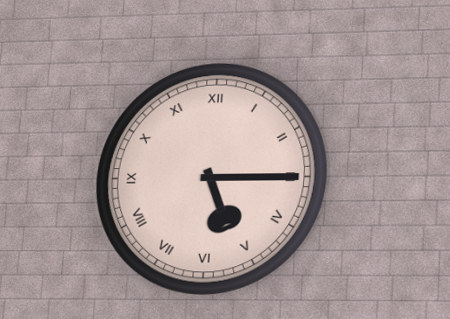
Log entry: 5,15
